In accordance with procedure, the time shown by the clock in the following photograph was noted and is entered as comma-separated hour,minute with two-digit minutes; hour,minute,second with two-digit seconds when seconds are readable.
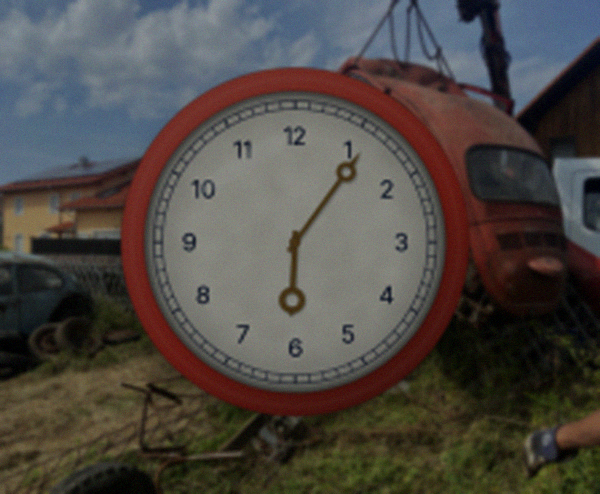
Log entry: 6,06
